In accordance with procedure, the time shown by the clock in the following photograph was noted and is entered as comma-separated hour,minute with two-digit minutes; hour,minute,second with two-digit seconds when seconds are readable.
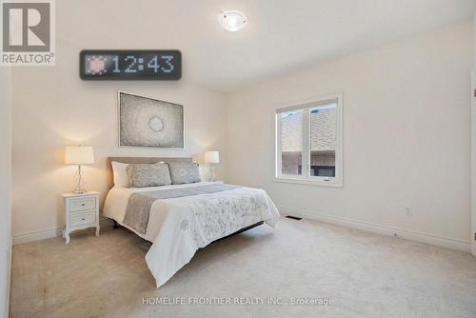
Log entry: 12,43
